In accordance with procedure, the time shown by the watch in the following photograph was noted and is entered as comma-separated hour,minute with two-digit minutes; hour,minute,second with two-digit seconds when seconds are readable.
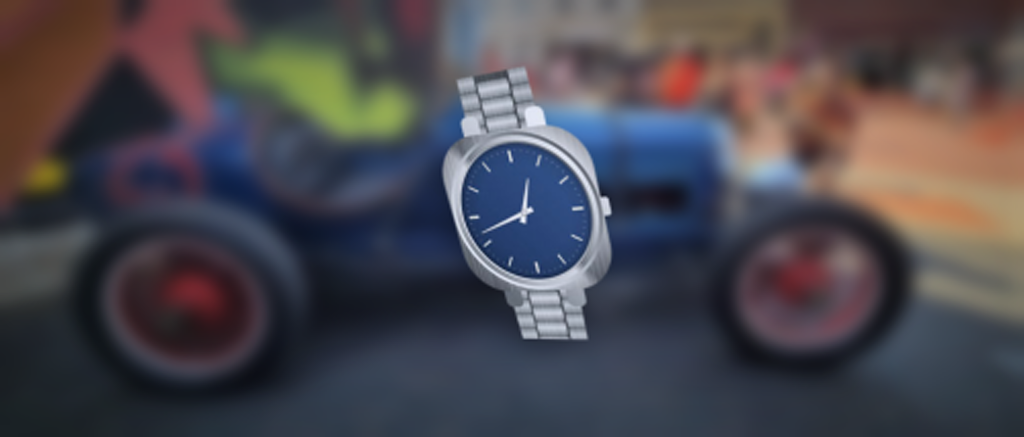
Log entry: 12,42
